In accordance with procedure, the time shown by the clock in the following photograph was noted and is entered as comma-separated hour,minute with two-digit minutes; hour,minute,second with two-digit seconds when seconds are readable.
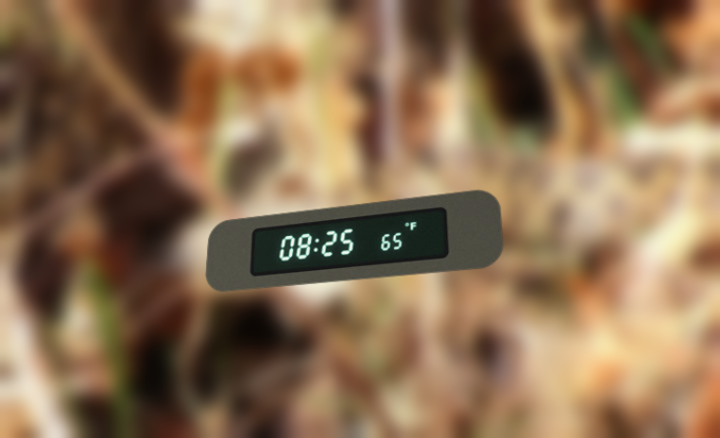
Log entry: 8,25
